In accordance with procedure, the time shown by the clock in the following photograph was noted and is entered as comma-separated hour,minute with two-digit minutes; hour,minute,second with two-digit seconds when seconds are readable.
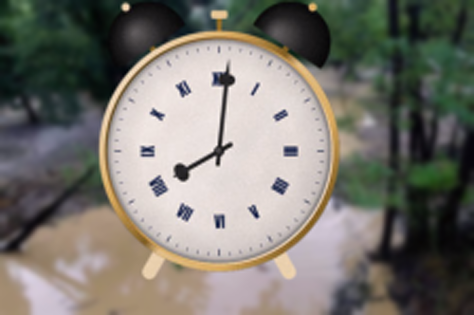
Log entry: 8,01
